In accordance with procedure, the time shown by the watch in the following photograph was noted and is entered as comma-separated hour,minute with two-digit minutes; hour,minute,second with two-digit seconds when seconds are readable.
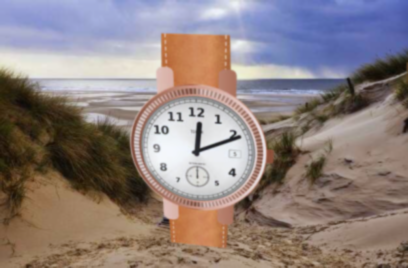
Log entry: 12,11
